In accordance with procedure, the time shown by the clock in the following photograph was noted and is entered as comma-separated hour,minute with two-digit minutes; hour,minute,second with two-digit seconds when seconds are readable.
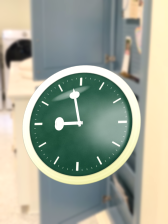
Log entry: 8,58
